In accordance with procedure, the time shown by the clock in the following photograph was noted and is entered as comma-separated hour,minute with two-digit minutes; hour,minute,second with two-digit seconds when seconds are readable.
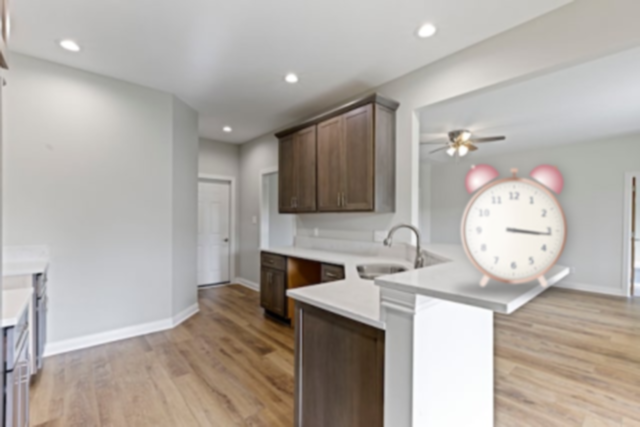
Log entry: 3,16
